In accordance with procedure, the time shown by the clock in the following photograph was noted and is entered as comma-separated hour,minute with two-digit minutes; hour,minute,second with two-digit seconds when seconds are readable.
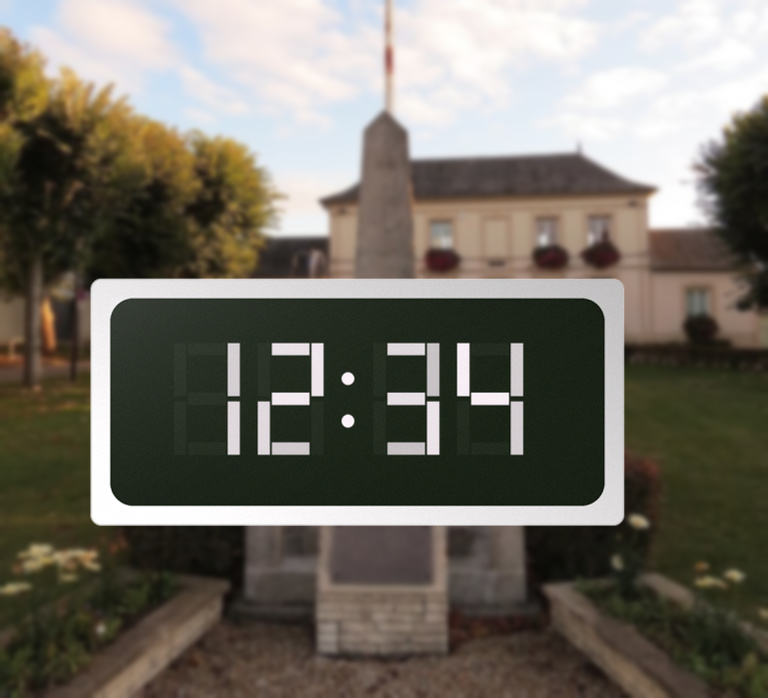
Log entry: 12,34
